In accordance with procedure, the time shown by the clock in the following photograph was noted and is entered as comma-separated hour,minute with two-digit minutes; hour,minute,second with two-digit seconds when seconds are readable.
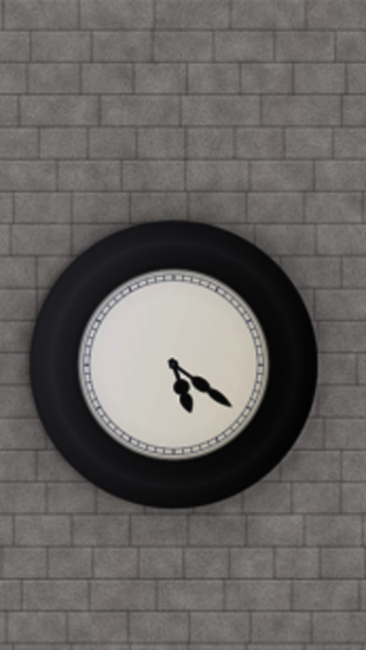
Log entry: 5,21
